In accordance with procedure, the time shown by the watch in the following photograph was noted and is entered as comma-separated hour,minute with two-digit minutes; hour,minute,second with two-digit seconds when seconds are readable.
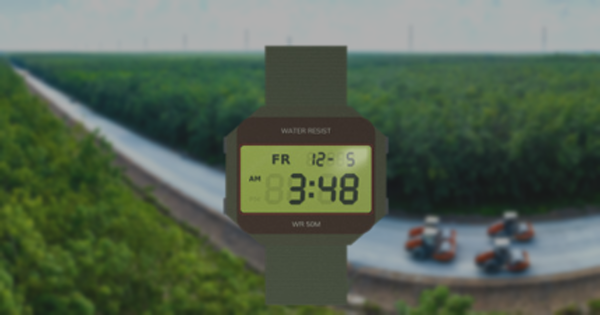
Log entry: 3,48
